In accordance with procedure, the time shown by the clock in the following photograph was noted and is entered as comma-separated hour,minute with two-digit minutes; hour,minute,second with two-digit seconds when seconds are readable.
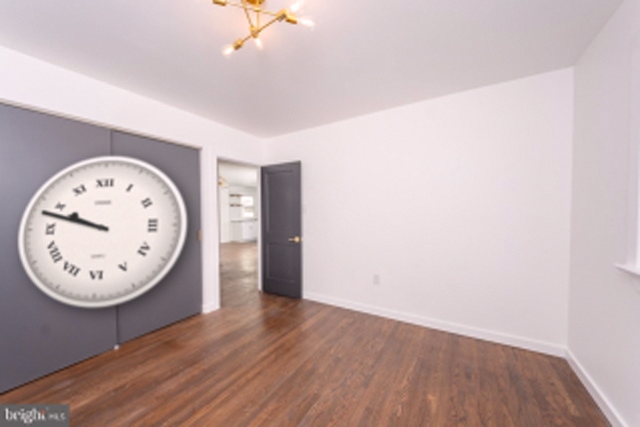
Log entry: 9,48
